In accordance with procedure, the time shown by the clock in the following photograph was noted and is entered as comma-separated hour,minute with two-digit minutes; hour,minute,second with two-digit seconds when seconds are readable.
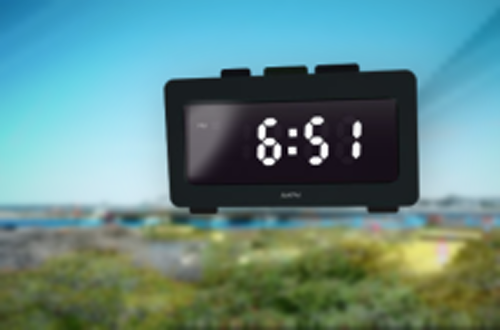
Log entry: 6,51
